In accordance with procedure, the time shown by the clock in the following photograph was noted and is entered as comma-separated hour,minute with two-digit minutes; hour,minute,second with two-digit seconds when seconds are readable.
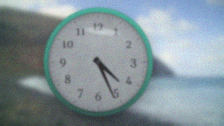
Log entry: 4,26
